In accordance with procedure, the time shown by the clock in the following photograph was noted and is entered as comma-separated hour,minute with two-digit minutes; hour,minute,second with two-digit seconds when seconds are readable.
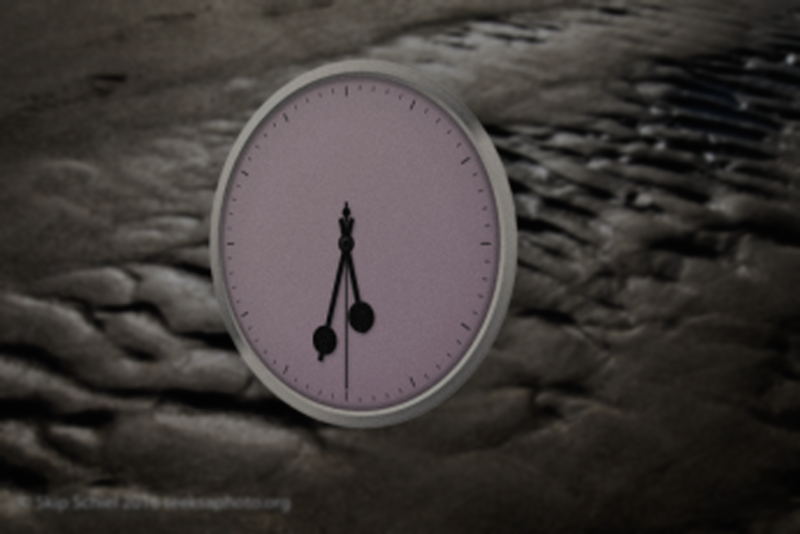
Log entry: 5,32,30
